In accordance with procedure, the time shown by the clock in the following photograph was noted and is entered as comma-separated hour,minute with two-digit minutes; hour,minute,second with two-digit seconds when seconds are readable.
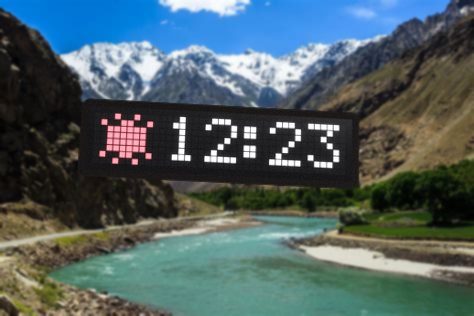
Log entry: 12,23
